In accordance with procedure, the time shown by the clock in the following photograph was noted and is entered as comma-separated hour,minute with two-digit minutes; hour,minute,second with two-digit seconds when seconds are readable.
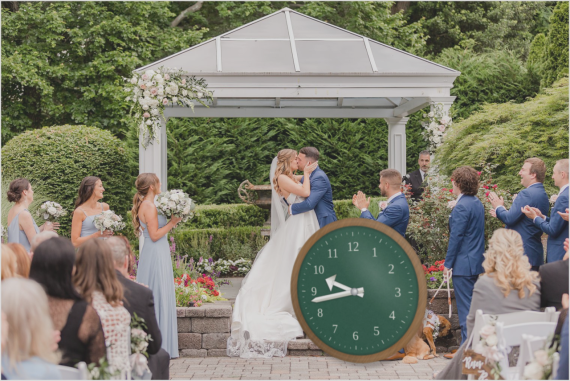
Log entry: 9,43
